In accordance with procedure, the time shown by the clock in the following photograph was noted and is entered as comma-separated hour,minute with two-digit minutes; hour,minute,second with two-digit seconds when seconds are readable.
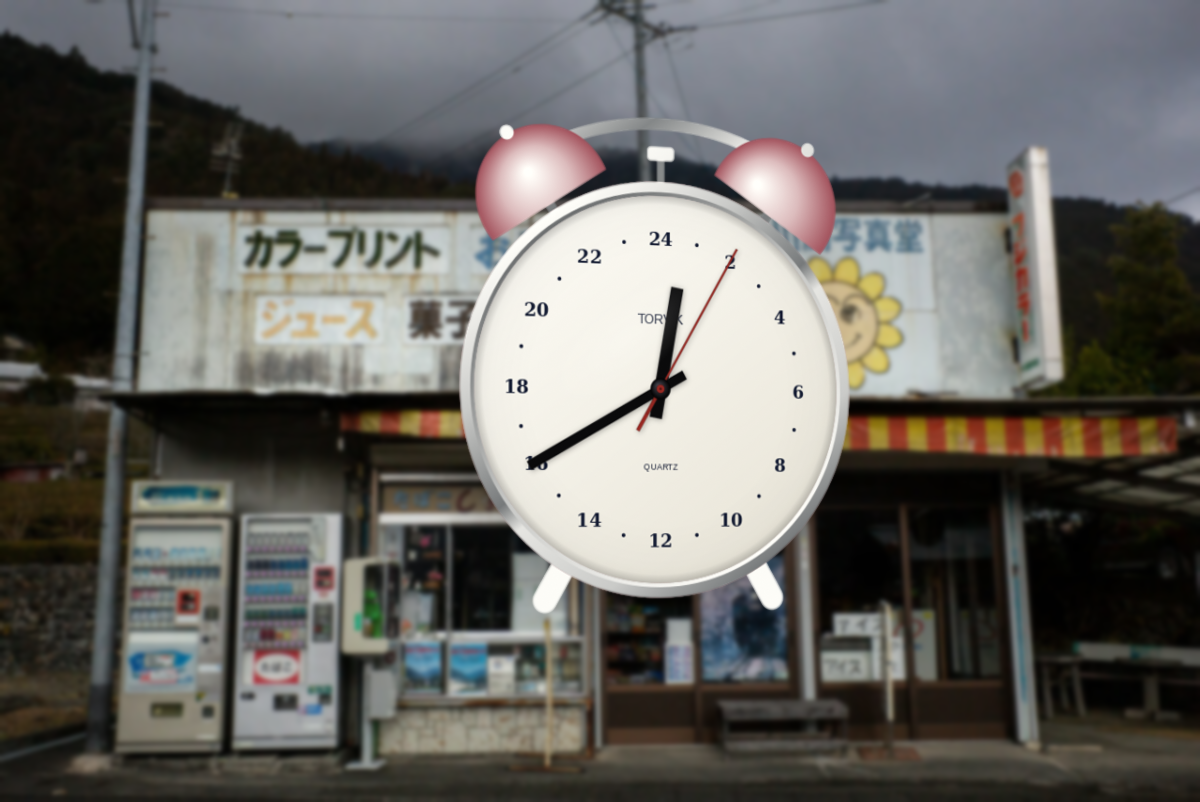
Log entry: 0,40,05
